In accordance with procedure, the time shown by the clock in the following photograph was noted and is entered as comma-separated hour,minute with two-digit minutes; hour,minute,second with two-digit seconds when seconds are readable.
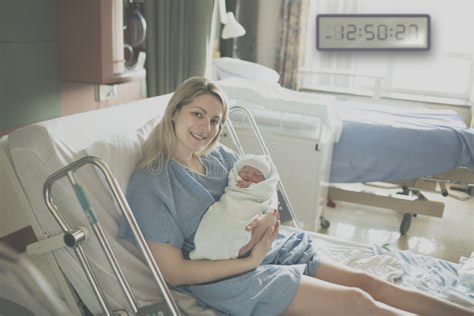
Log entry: 12,50,27
